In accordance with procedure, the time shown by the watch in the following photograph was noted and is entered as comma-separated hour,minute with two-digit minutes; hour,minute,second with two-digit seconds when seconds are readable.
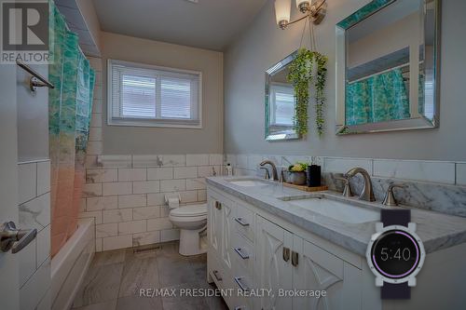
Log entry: 5,40
